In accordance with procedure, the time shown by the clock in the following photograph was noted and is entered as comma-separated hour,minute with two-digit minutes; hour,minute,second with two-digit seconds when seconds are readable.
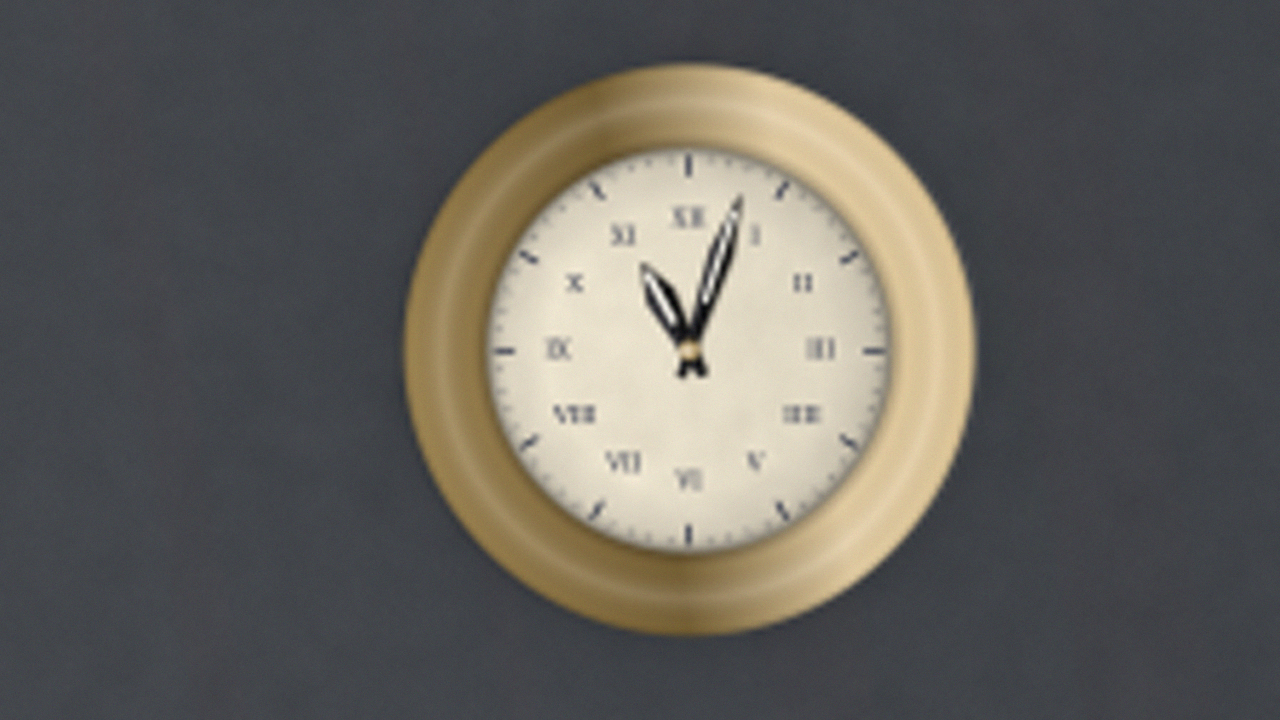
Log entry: 11,03
